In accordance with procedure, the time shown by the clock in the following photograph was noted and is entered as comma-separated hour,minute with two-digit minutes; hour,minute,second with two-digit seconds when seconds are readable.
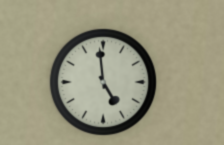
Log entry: 4,59
